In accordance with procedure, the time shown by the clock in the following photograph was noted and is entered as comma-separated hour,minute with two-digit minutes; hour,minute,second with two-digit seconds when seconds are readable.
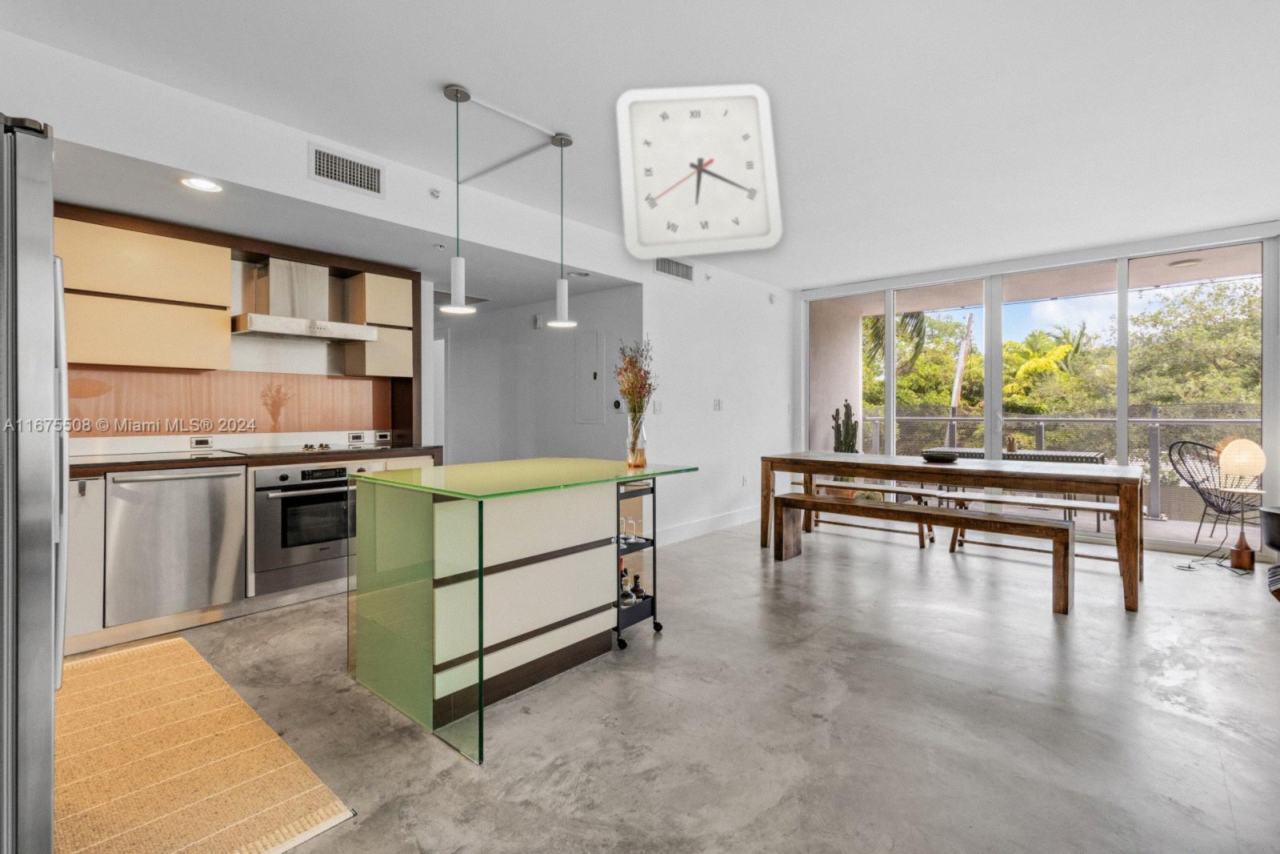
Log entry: 6,19,40
